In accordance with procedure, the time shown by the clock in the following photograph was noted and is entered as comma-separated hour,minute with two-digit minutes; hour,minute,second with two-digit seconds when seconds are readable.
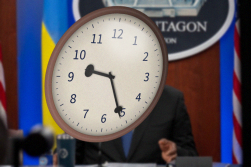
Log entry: 9,26
